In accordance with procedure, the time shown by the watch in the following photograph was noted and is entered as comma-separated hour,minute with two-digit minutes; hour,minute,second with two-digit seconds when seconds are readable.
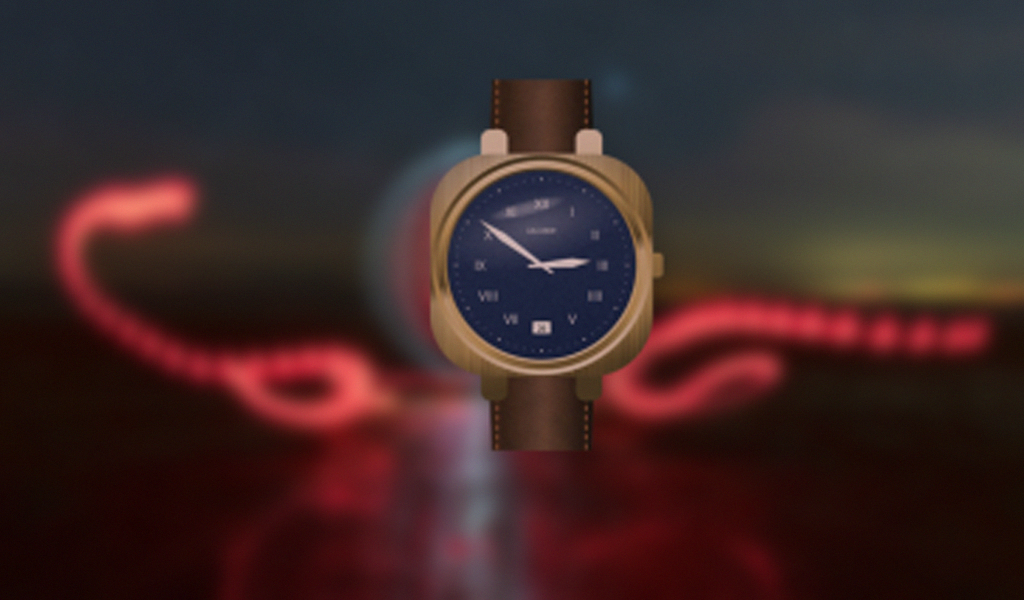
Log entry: 2,51
